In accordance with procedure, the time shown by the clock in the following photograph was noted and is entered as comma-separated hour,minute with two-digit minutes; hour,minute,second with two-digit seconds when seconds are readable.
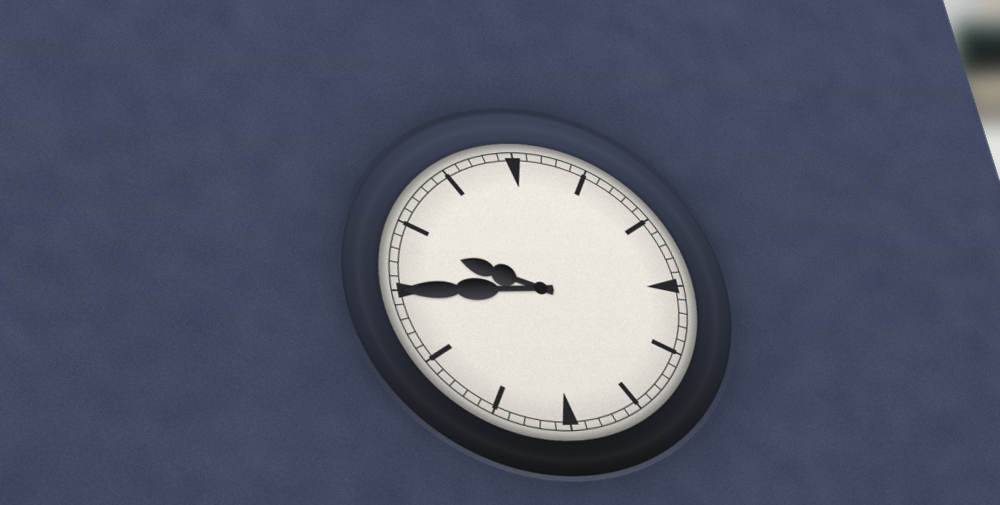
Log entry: 9,45
